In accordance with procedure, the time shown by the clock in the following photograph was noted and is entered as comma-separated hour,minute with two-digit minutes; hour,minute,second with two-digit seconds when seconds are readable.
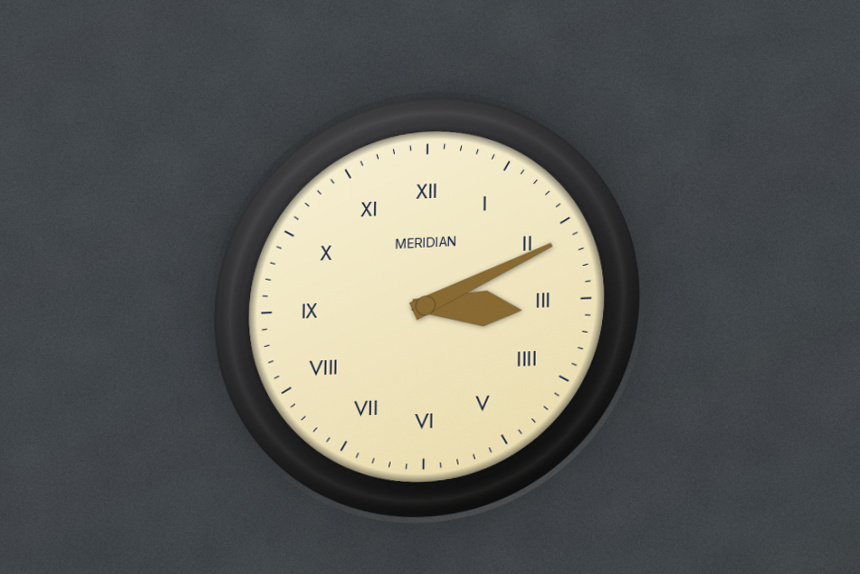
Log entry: 3,11
